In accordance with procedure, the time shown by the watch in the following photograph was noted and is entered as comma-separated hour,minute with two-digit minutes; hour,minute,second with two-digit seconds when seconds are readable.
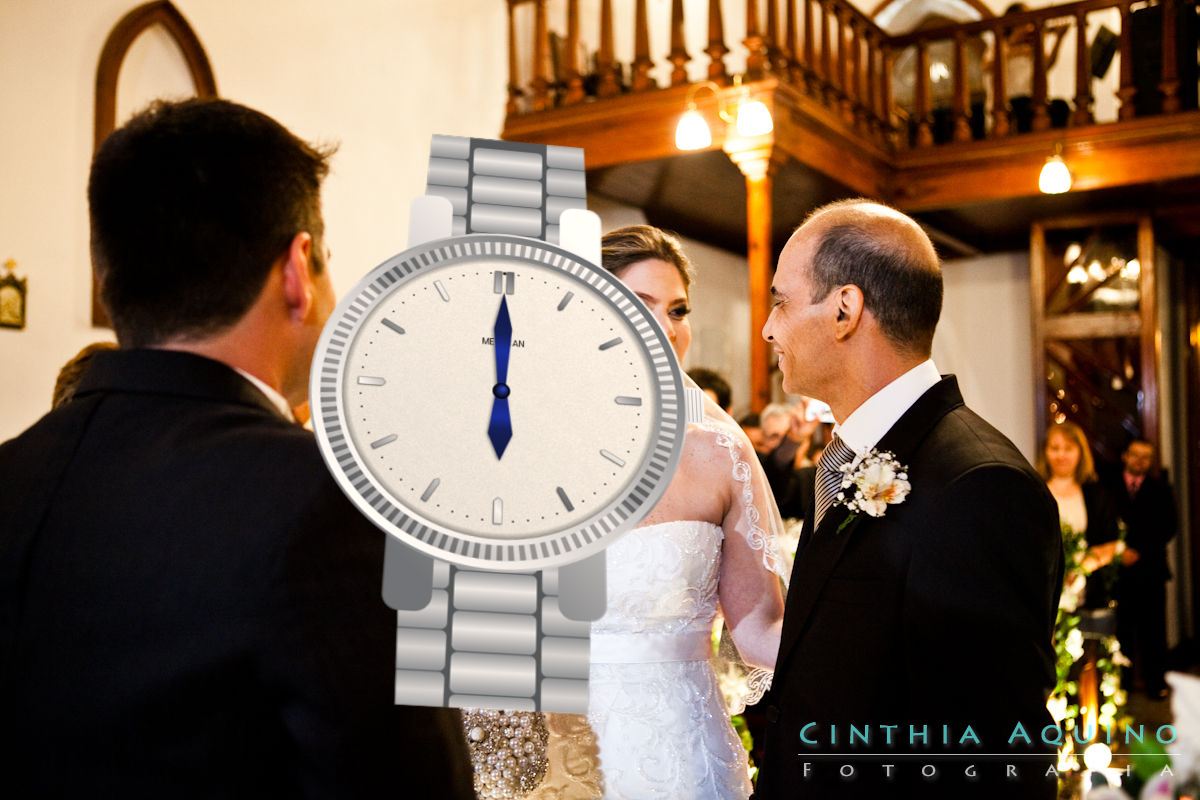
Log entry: 6,00
